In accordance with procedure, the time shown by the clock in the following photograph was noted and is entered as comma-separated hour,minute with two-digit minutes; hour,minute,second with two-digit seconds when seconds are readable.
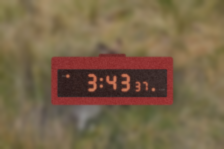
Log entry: 3,43,37
